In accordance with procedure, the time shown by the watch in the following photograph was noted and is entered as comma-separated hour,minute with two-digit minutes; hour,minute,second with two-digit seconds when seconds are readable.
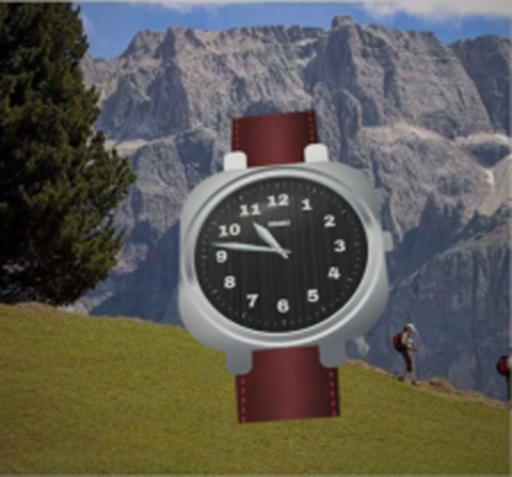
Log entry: 10,47
